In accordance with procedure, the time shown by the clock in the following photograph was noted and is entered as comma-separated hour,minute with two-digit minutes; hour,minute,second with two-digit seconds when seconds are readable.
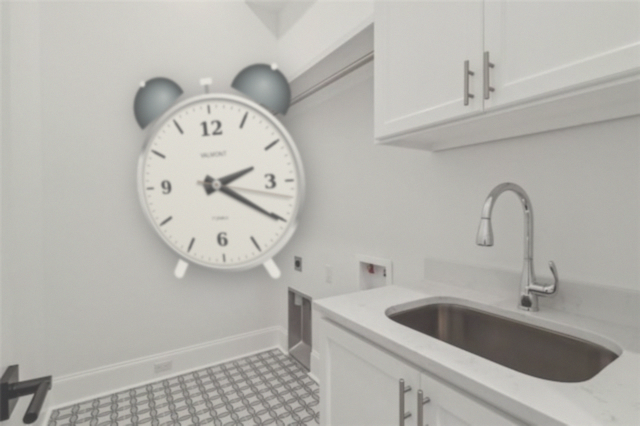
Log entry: 2,20,17
